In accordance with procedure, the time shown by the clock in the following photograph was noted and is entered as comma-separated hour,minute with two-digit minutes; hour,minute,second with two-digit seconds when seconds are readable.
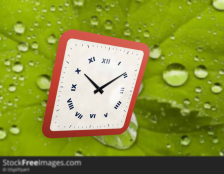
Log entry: 10,09
